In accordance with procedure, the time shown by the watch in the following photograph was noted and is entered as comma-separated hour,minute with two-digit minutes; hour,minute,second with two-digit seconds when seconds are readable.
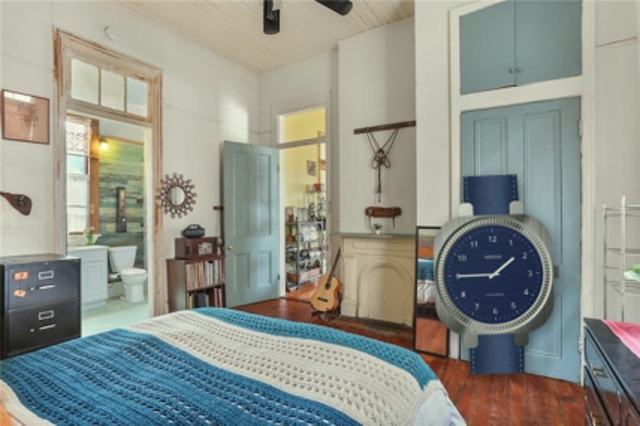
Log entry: 1,45
